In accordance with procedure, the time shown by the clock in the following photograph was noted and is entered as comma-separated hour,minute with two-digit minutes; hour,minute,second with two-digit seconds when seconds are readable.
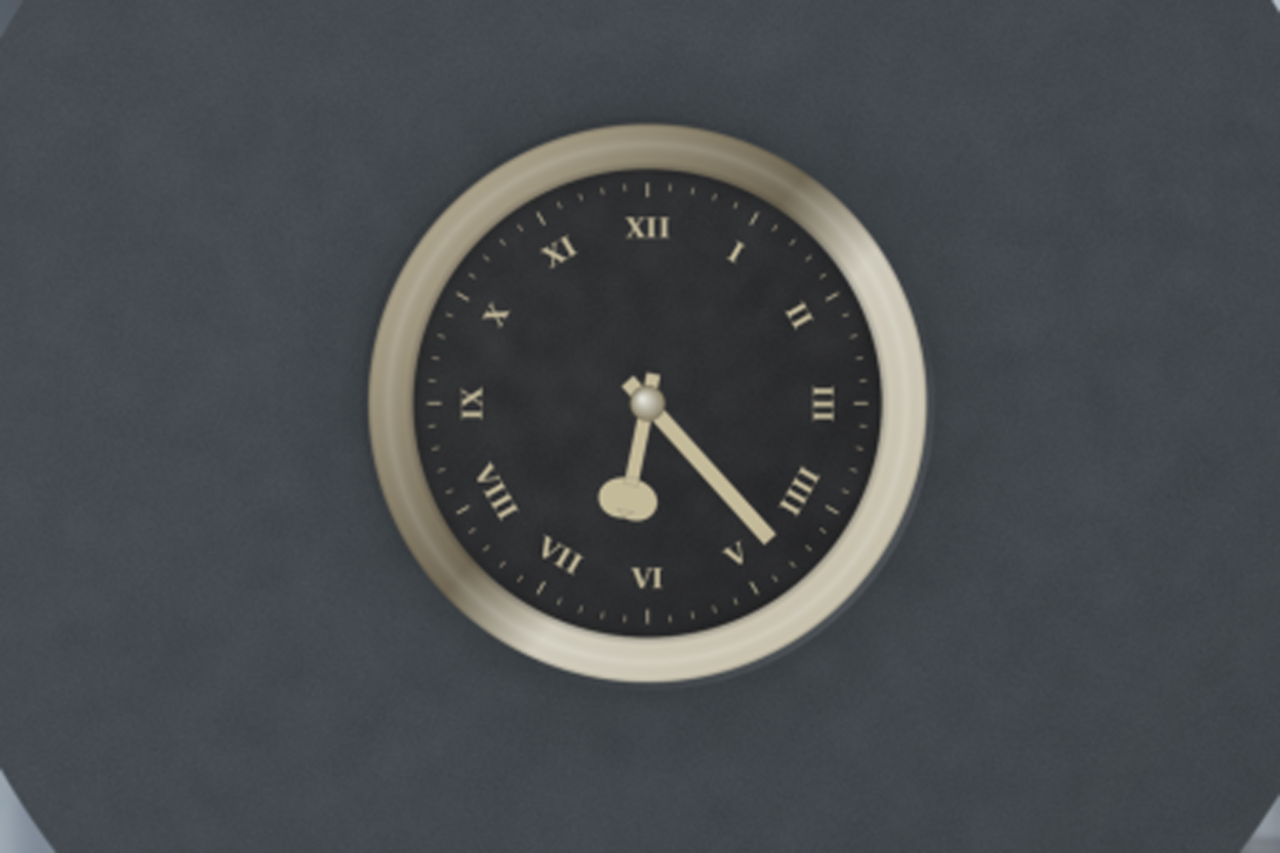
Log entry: 6,23
